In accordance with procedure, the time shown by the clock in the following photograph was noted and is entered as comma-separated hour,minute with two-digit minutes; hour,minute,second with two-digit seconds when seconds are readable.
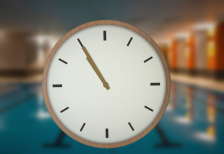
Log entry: 10,55
